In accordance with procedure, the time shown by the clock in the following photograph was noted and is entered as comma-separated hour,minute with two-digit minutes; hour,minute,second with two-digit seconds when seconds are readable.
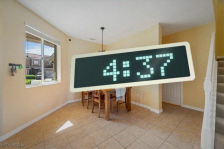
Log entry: 4,37
